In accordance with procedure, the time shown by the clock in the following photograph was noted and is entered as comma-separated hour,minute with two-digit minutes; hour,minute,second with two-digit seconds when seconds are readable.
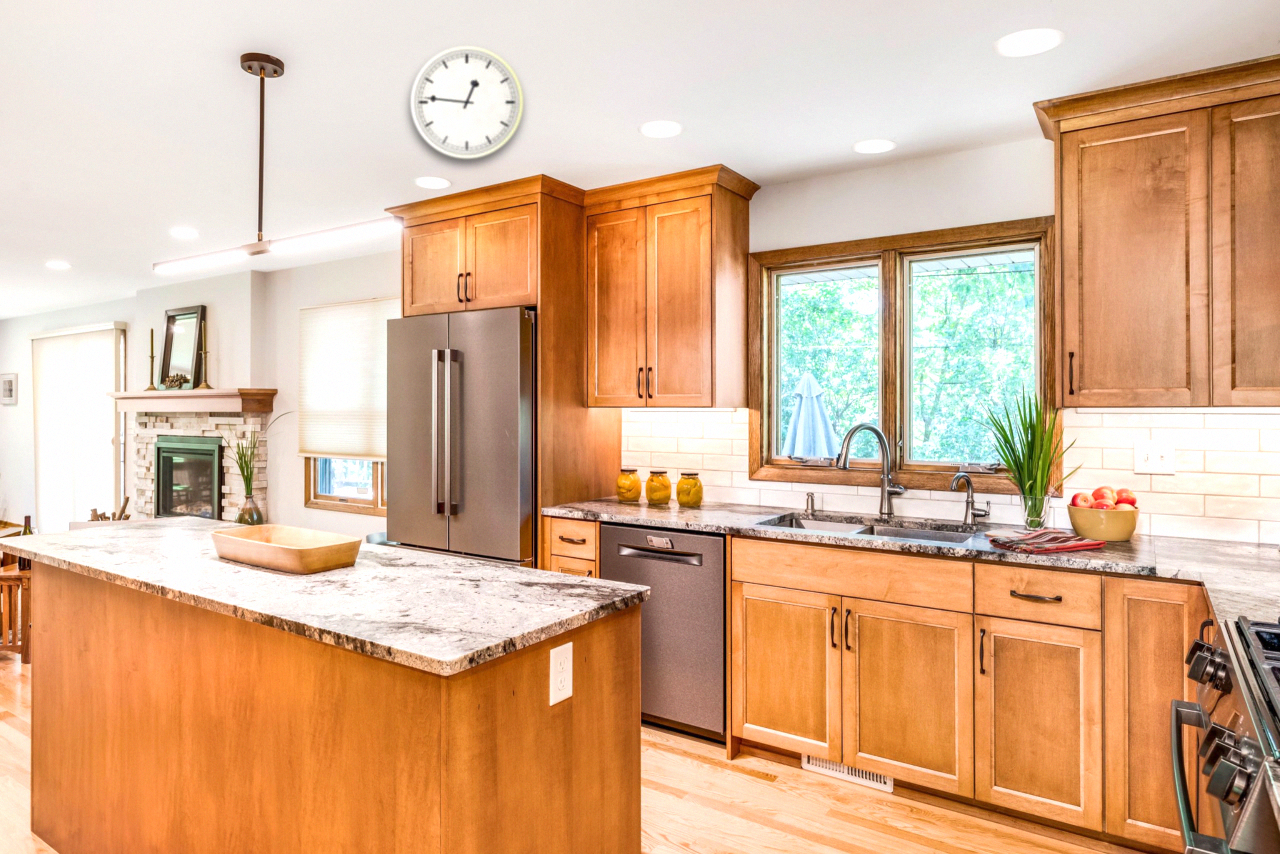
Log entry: 12,46
